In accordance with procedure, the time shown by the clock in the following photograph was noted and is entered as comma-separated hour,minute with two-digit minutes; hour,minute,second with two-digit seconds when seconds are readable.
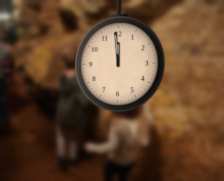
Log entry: 11,59
